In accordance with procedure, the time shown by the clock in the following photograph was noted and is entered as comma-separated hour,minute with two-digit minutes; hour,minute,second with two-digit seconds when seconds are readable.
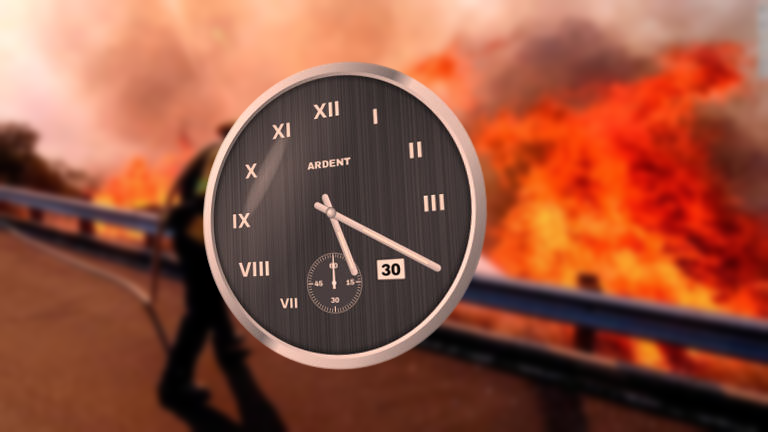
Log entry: 5,20
